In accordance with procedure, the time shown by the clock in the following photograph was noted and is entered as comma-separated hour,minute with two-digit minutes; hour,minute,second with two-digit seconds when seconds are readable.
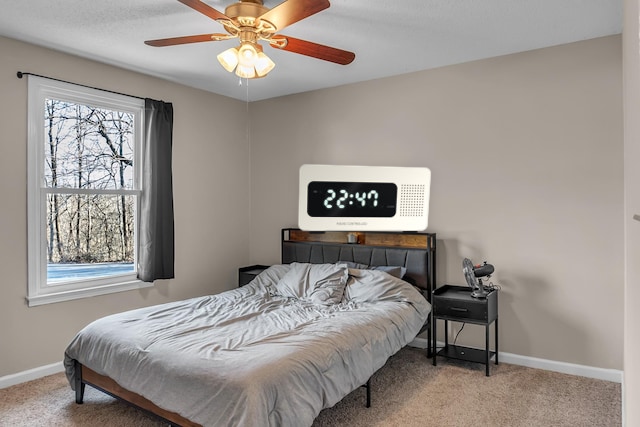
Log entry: 22,47
